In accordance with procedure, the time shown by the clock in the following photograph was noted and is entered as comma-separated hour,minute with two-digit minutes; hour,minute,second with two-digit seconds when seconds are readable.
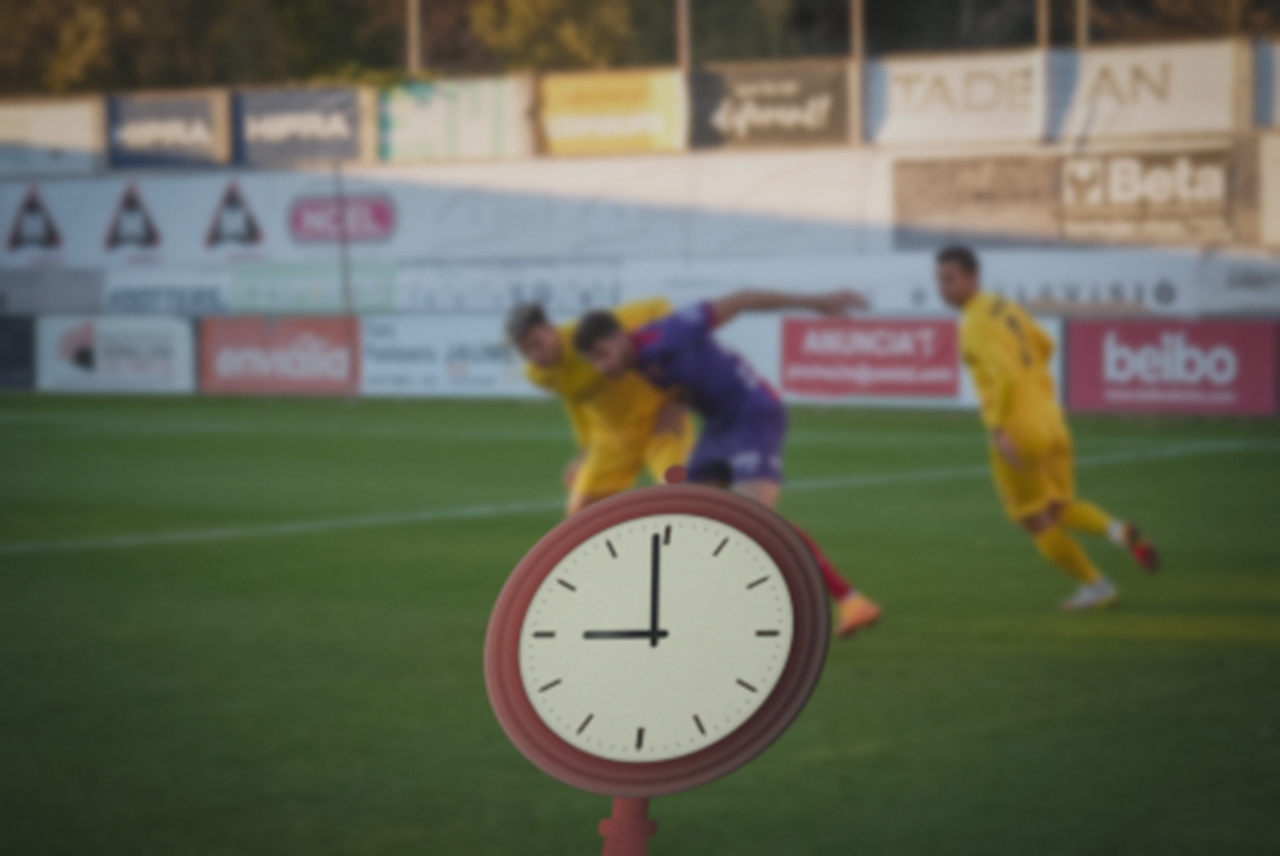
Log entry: 8,59
